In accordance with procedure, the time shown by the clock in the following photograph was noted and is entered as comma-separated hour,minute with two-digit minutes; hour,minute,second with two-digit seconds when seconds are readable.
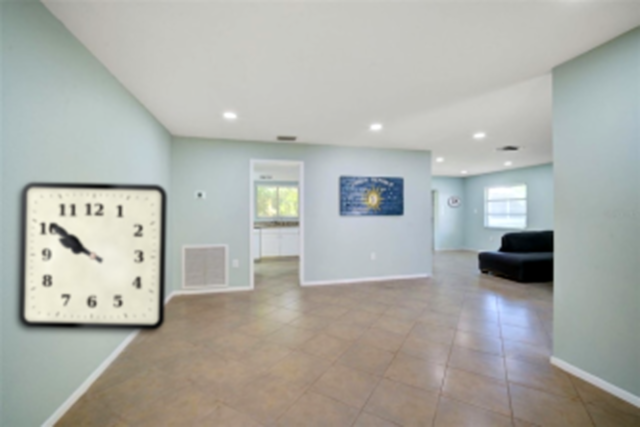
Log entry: 9,51
